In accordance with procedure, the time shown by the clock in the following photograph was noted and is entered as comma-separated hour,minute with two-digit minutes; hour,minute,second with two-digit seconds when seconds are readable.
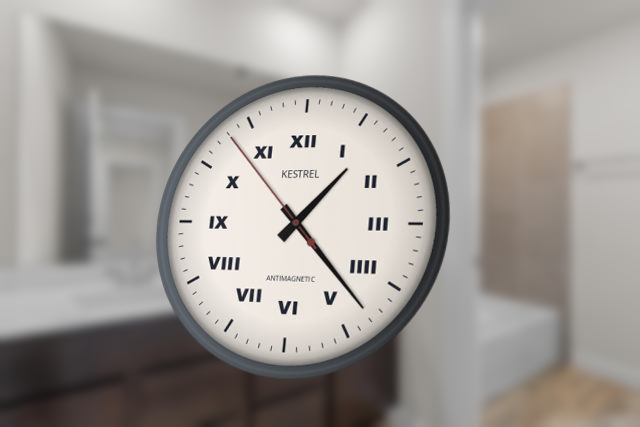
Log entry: 1,22,53
